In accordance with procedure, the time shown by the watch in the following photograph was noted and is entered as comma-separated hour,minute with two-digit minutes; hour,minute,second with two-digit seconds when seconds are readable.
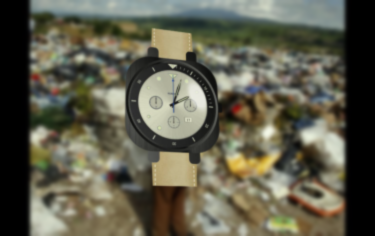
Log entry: 2,03
